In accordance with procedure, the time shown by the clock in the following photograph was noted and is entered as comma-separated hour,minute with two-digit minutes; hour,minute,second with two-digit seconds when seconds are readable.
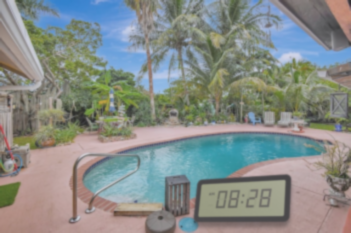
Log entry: 8,28
